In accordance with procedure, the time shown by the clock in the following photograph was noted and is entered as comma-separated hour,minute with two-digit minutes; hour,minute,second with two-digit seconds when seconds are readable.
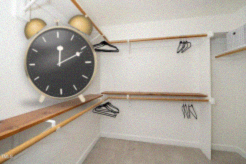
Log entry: 12,11
